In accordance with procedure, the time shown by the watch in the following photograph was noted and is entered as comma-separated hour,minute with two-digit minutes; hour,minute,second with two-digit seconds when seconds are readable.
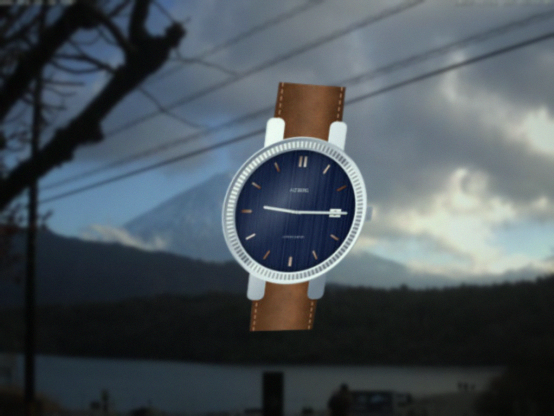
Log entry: 9,15
